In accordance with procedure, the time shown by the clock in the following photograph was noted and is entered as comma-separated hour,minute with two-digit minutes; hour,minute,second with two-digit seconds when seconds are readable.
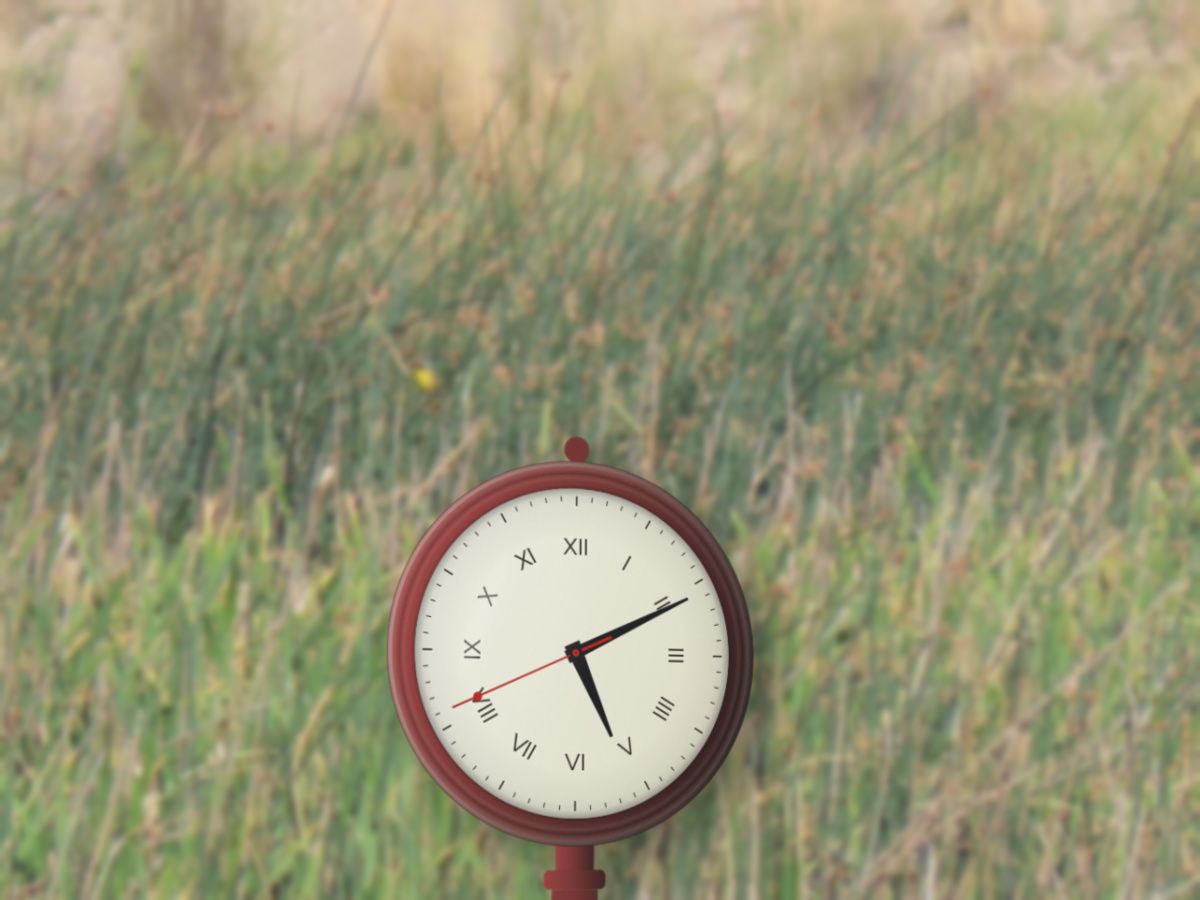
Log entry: 5,10,41
